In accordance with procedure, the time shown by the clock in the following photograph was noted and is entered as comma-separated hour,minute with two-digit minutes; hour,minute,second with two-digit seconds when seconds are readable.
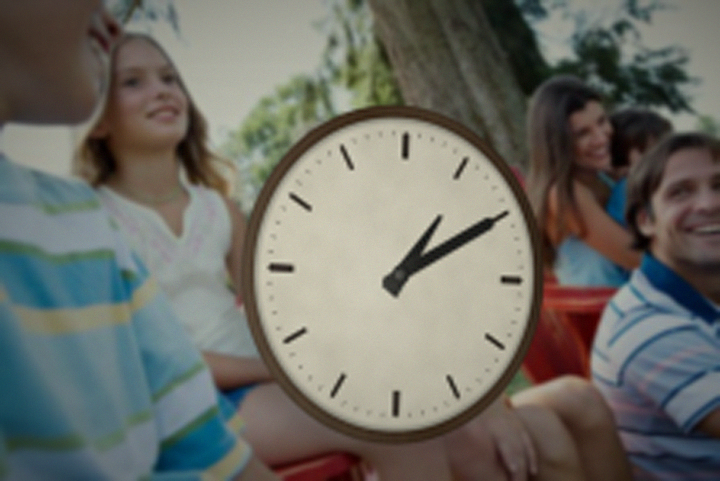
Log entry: 1,10
